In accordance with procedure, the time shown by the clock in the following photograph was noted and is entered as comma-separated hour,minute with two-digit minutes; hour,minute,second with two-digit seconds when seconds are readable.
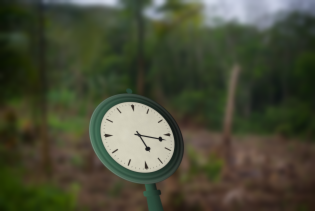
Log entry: 5,17
